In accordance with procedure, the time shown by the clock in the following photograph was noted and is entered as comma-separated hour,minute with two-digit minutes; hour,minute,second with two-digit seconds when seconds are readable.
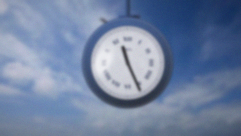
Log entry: 11,26
